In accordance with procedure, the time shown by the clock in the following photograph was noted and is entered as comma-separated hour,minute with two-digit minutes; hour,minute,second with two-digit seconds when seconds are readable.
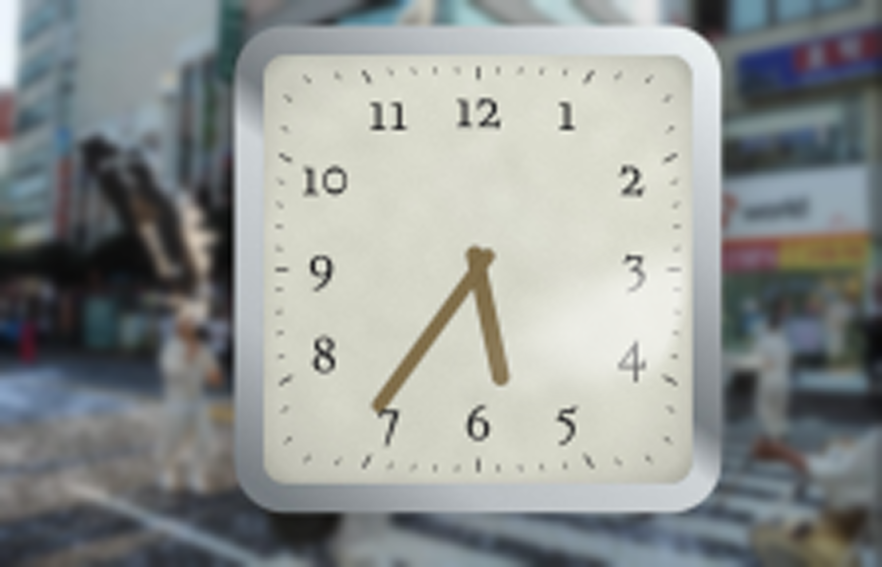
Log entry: 5,36
